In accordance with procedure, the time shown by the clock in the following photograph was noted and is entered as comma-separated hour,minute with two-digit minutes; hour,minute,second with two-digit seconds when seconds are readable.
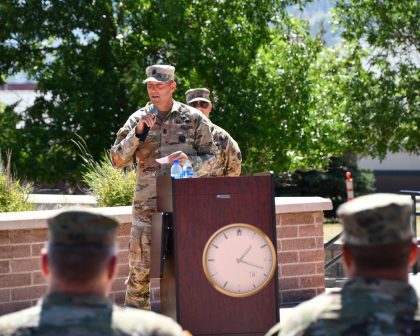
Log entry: 1,18
